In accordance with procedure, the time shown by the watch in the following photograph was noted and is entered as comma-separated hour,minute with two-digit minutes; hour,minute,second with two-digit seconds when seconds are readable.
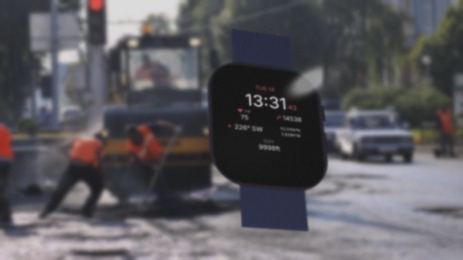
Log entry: 13,31
